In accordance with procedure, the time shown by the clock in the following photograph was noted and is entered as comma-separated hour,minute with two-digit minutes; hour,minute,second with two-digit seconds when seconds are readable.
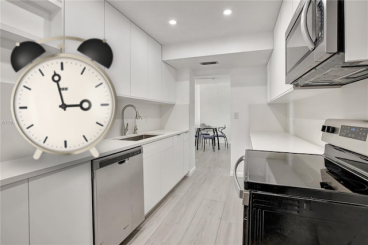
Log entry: 2,58
